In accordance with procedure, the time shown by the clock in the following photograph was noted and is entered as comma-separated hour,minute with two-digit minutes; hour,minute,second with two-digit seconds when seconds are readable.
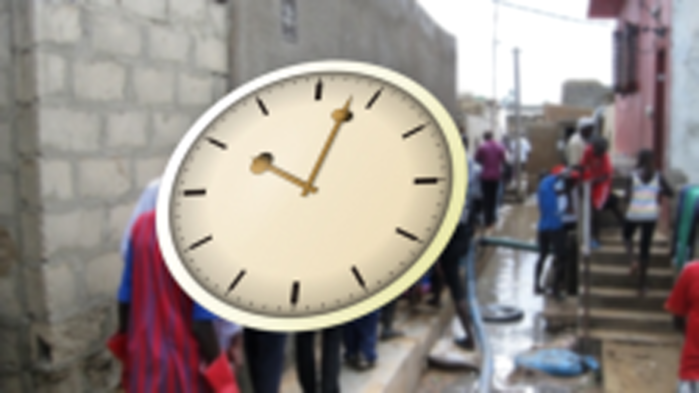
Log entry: 10,03
